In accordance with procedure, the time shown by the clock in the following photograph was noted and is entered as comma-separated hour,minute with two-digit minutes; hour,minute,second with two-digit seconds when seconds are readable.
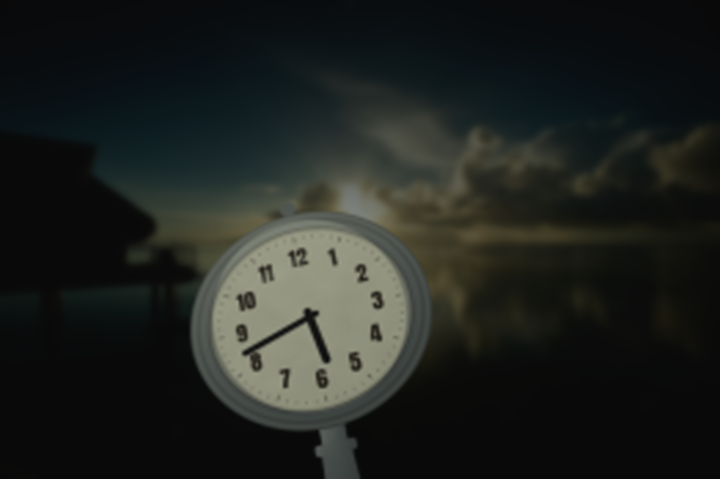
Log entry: 5,42
